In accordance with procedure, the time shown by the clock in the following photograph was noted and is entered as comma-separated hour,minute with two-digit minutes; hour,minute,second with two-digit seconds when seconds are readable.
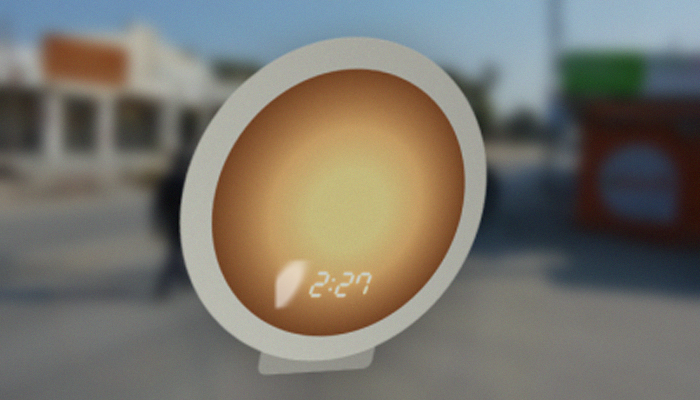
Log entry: 2,27
